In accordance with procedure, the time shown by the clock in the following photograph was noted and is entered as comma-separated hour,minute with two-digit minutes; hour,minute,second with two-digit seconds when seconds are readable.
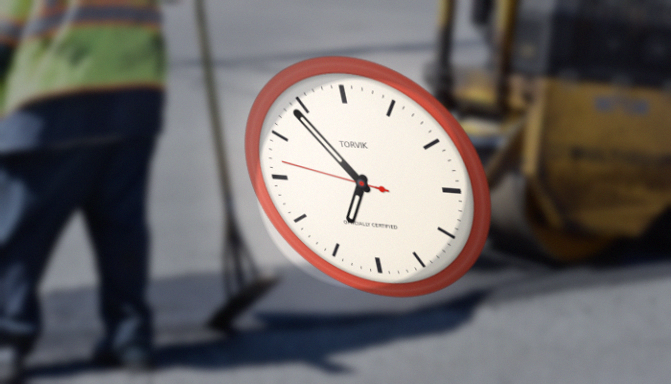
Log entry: 6,53,47
